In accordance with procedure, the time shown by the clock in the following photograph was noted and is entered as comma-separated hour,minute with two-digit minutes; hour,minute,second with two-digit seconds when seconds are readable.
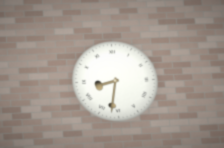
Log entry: 8,32
